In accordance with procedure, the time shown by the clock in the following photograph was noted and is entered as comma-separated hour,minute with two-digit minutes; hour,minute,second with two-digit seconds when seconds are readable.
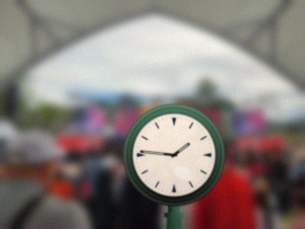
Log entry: 1,46
